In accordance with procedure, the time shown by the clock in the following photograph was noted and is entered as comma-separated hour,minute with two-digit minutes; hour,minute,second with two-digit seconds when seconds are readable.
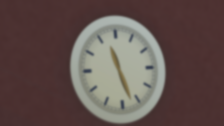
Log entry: 11,27
